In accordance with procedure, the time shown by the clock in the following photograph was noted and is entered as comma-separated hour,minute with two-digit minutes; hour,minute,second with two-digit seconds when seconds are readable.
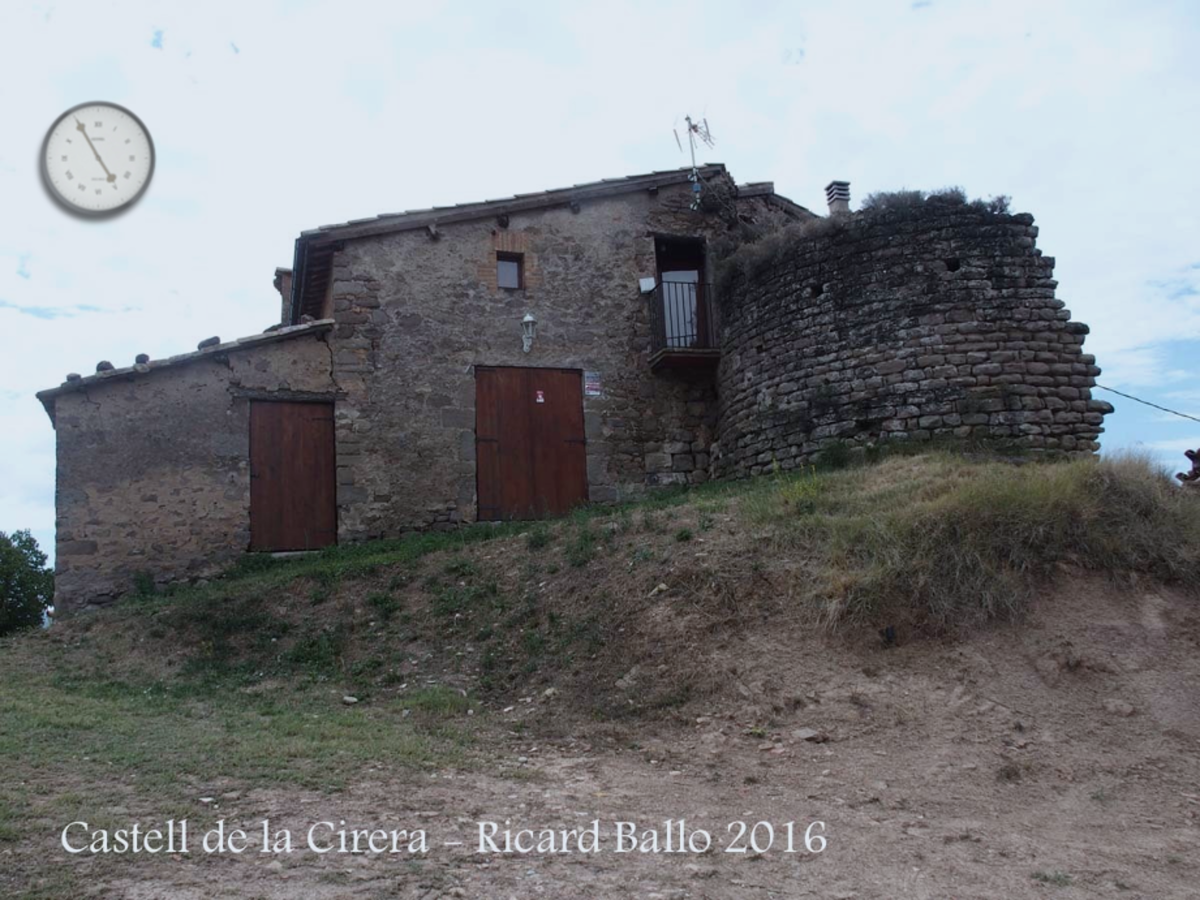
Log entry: 4,55
